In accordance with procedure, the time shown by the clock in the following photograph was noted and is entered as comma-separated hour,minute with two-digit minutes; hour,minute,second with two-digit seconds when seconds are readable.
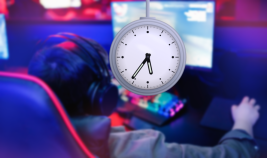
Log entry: 5,36
